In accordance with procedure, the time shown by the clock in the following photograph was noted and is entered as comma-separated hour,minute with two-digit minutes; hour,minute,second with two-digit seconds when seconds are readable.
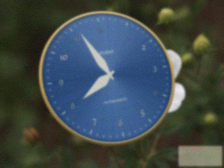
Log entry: 7,56
